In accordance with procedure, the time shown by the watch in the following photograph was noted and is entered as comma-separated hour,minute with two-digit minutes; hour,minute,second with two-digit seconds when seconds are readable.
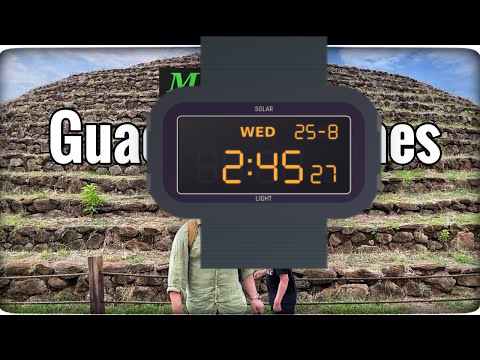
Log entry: 2,45,27
